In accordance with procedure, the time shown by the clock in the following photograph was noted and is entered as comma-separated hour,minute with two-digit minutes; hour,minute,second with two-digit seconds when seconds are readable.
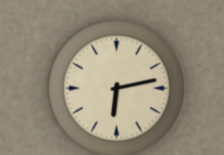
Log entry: 6,13
